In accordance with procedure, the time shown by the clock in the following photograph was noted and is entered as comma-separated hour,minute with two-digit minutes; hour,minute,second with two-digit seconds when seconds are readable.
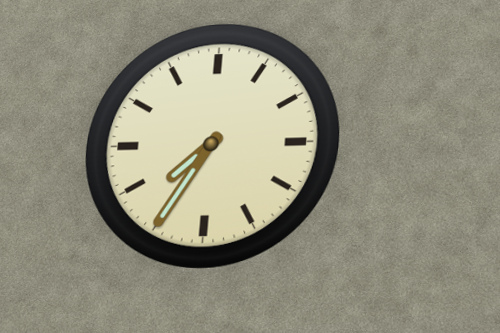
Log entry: 7,35
